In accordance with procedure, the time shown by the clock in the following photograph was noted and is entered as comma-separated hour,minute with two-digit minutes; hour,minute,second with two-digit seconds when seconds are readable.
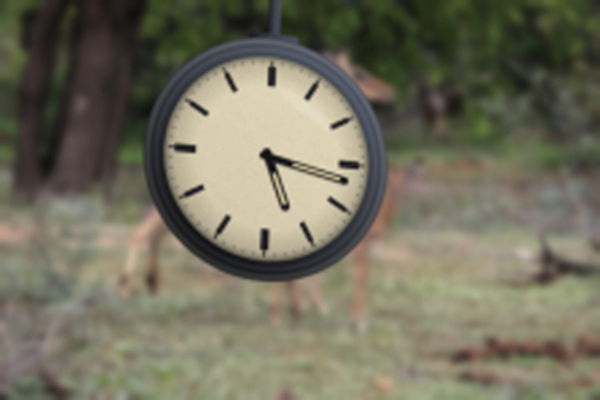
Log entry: 5,17
